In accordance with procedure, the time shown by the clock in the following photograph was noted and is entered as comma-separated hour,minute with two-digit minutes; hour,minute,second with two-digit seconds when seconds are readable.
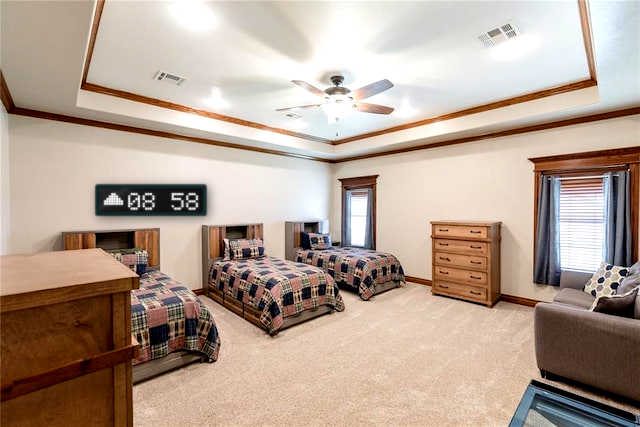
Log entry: 8,58
